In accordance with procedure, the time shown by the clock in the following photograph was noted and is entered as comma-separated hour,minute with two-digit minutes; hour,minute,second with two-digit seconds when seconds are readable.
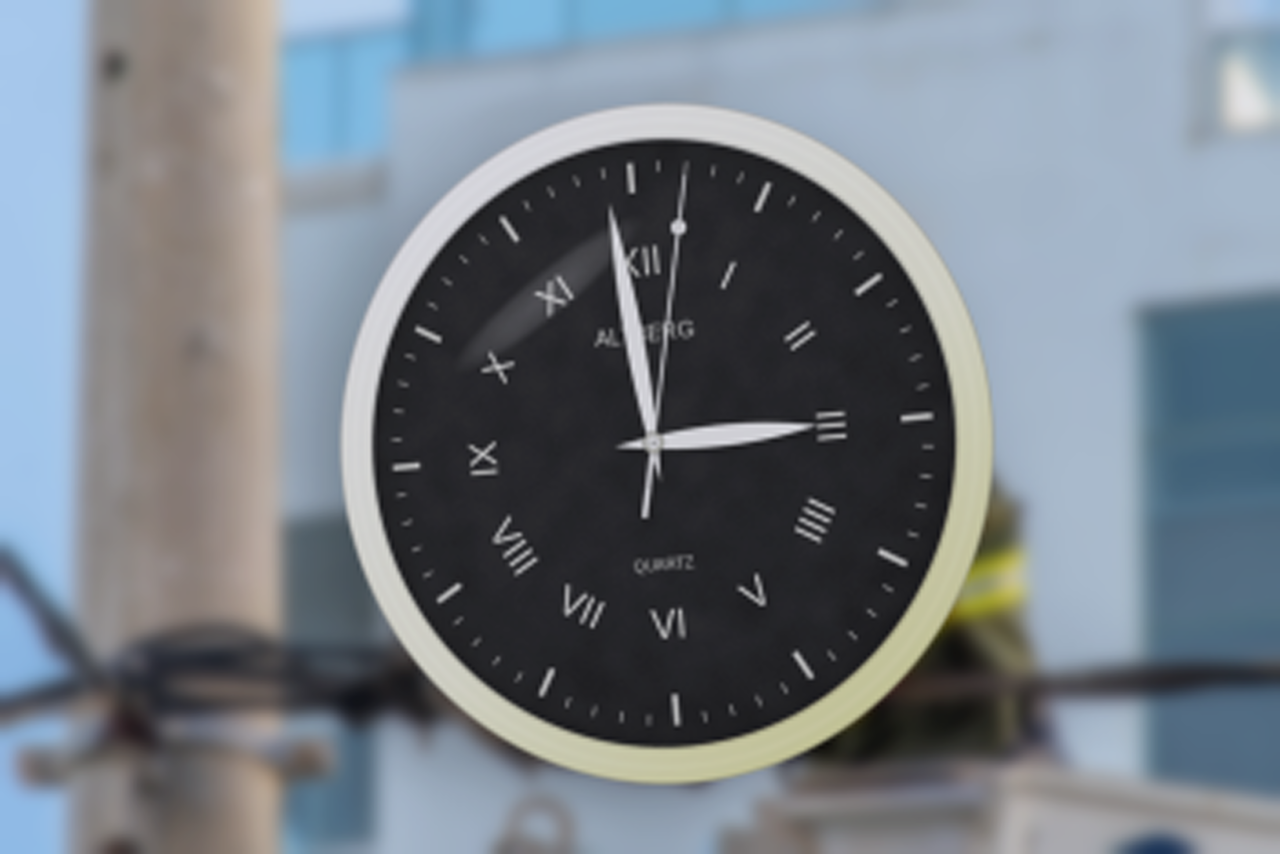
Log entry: 2,59,02
